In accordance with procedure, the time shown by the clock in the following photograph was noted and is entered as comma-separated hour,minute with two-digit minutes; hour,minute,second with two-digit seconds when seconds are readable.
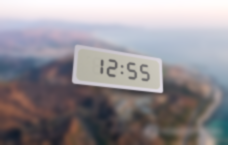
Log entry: 12,55
